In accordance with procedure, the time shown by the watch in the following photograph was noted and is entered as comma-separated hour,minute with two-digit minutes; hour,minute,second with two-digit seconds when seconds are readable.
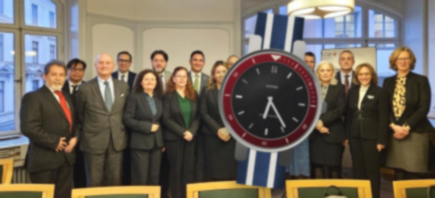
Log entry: 6,24
